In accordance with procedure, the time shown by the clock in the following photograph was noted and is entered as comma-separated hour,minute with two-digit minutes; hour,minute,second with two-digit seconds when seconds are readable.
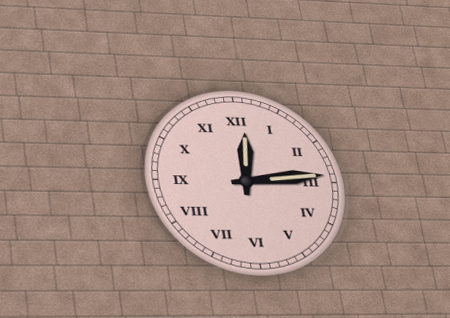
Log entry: 12,14
